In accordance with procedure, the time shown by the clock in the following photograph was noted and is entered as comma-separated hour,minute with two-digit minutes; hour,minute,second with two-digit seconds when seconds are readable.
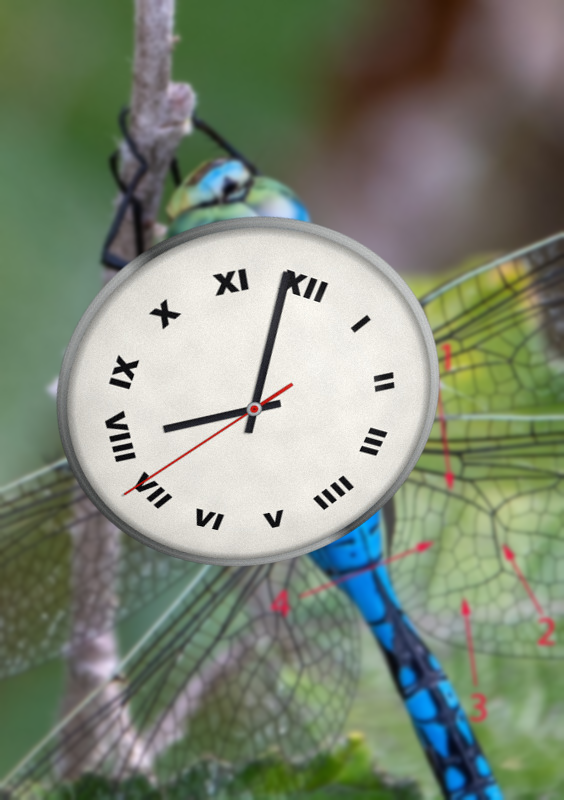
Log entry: 7,58,36
